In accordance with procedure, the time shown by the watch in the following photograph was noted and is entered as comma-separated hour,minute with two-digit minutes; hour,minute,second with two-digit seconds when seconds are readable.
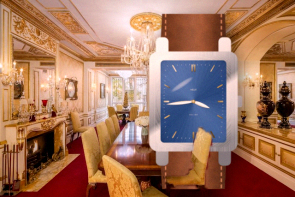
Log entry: 3,44
